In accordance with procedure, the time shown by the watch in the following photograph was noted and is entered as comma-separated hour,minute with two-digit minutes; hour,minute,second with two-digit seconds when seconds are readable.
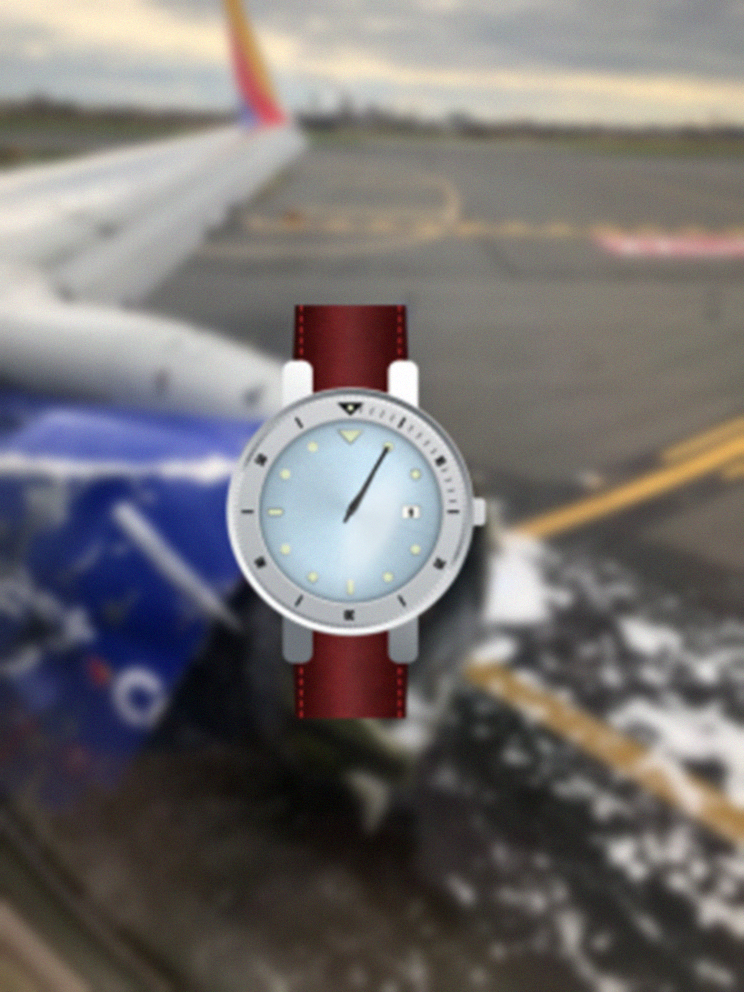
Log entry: 1,05
